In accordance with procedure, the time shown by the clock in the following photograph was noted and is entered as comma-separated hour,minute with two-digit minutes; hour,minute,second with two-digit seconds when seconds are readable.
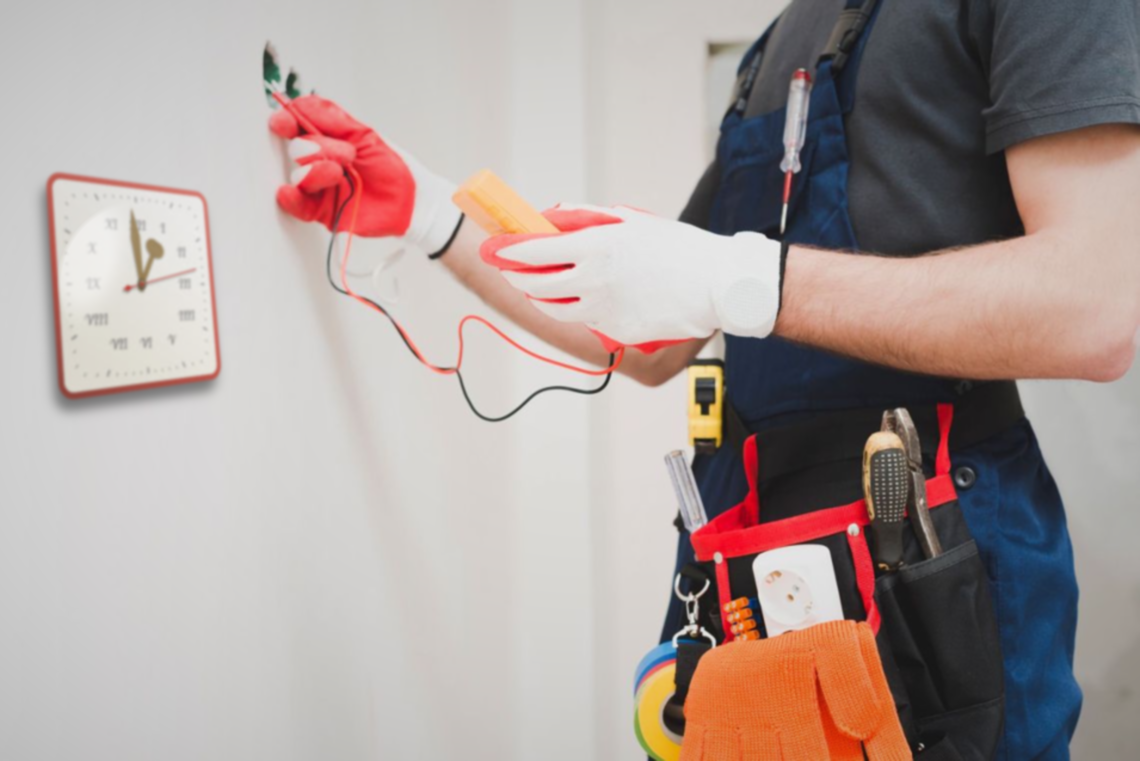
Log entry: 12,59,13
